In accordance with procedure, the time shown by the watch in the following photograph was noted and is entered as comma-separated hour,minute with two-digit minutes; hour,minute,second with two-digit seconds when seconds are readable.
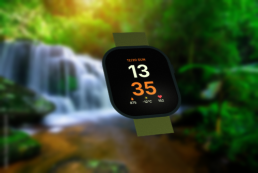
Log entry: 13,35
